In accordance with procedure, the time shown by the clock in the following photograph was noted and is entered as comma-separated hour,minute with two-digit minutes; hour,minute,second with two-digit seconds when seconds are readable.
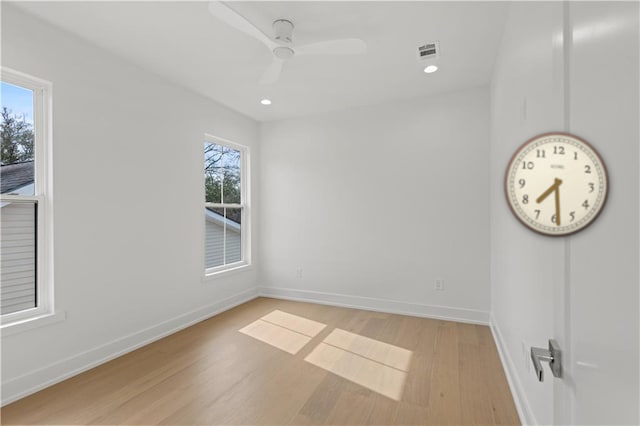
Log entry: 7,29
